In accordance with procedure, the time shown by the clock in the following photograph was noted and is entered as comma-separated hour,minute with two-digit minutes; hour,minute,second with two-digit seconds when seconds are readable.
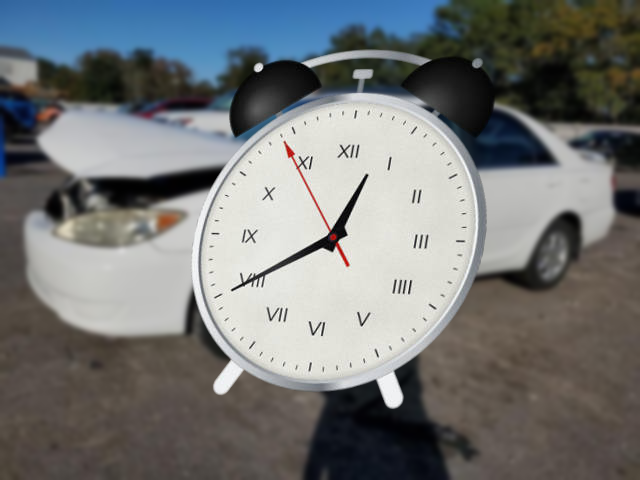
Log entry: 12,39,54
